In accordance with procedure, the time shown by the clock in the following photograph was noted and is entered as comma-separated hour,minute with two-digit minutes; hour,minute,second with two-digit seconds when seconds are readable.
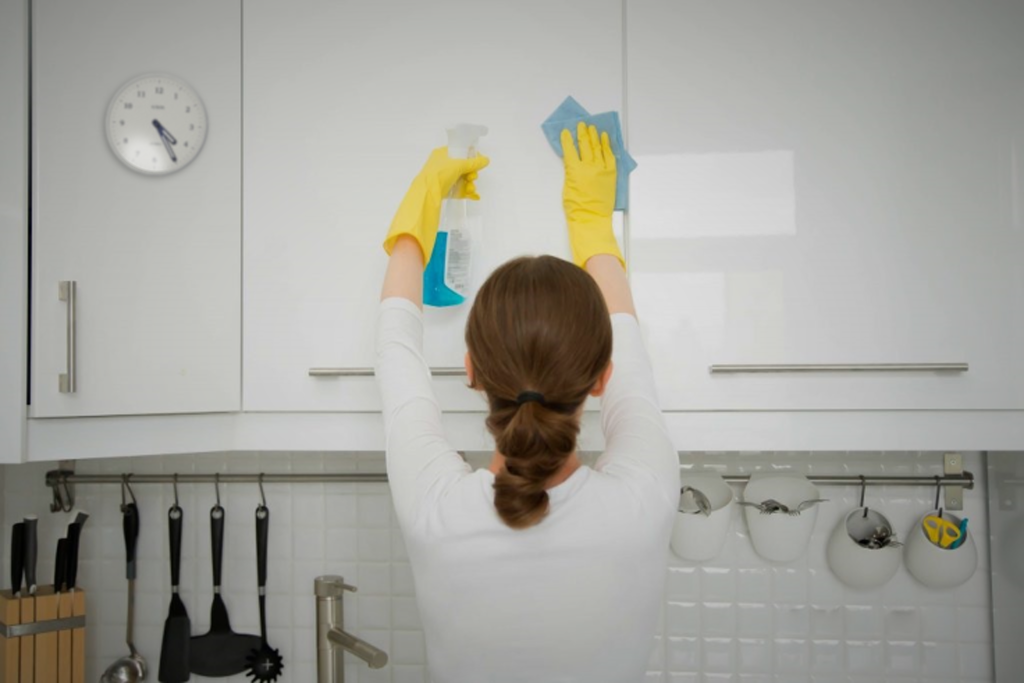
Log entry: 4,25
